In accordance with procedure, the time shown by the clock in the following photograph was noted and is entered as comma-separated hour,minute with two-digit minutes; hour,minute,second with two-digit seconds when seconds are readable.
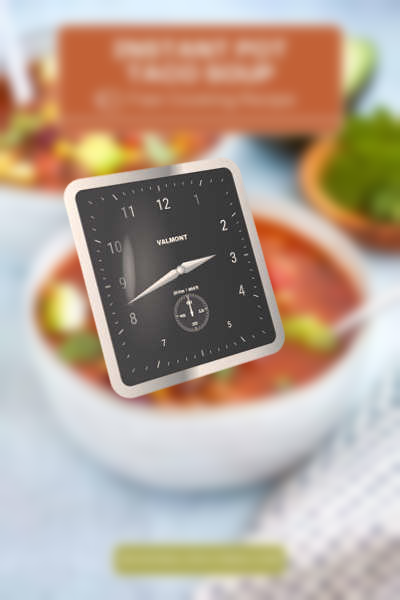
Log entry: 2,42
